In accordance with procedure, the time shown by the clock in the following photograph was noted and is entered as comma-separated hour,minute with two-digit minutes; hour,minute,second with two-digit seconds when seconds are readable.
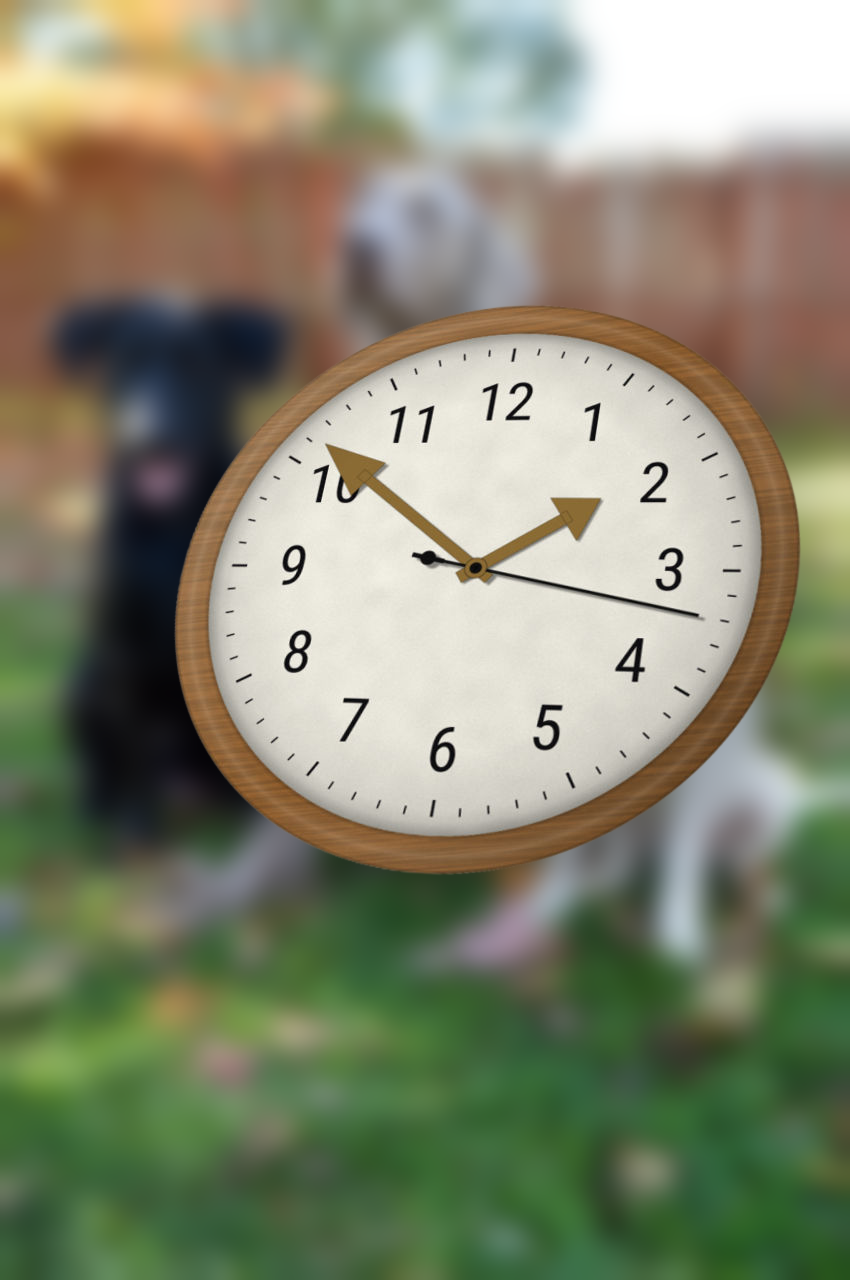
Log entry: 1,51,17
